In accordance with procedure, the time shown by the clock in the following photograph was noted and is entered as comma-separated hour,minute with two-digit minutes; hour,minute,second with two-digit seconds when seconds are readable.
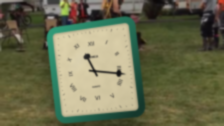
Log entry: 11,17
